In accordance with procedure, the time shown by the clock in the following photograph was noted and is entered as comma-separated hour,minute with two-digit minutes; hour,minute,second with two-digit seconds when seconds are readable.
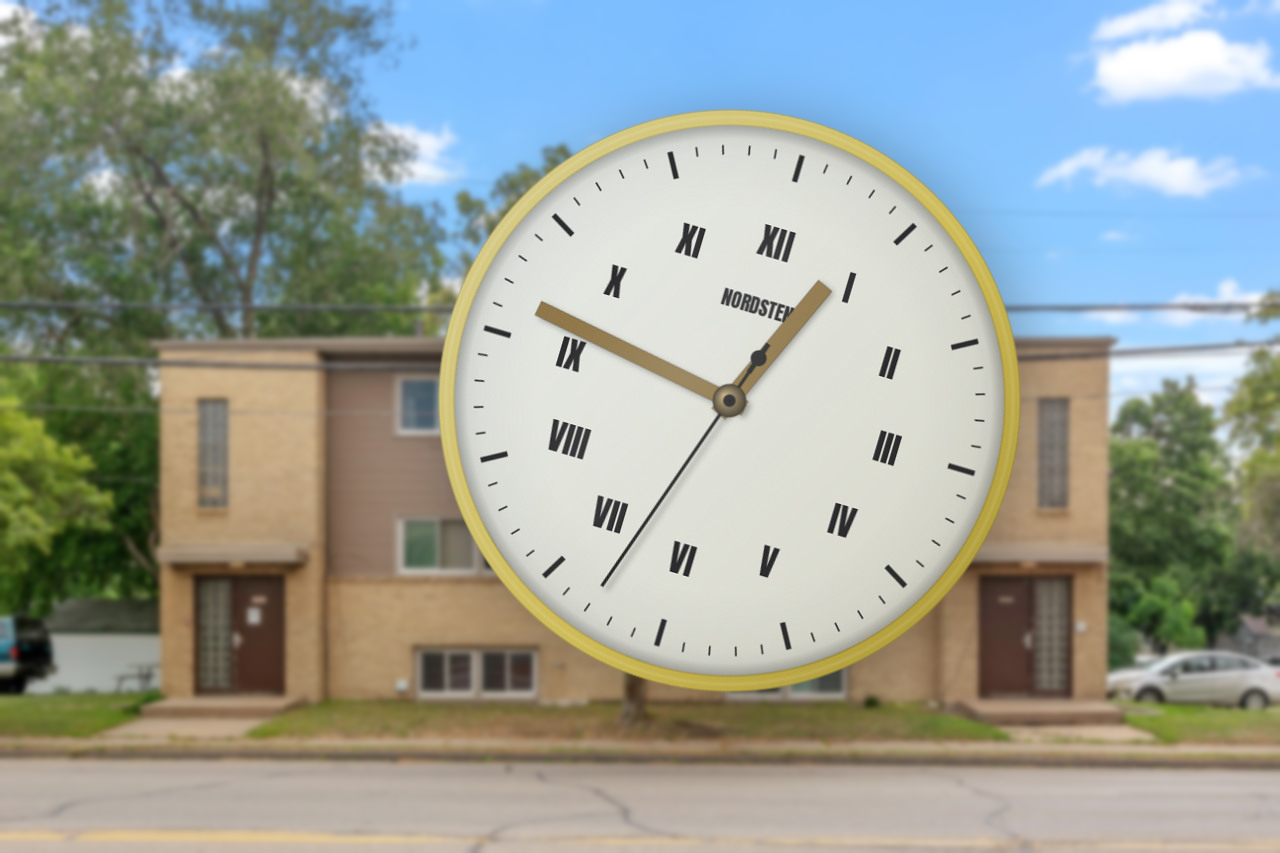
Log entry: 12,46,33
